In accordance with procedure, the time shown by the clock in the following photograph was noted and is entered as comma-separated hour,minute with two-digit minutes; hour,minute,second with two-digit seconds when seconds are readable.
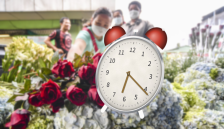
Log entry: 6,21
